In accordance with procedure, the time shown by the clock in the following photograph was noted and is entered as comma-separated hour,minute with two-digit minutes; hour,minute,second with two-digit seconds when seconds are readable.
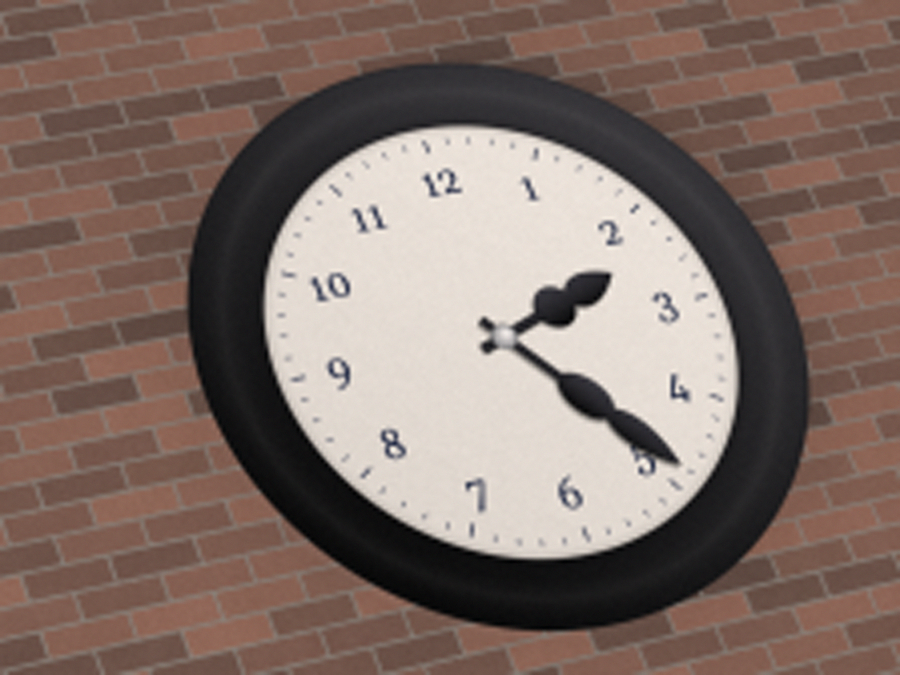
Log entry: 2,24
